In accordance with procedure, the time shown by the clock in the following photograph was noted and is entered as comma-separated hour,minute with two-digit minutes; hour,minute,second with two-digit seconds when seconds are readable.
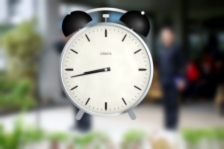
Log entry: 8,43
